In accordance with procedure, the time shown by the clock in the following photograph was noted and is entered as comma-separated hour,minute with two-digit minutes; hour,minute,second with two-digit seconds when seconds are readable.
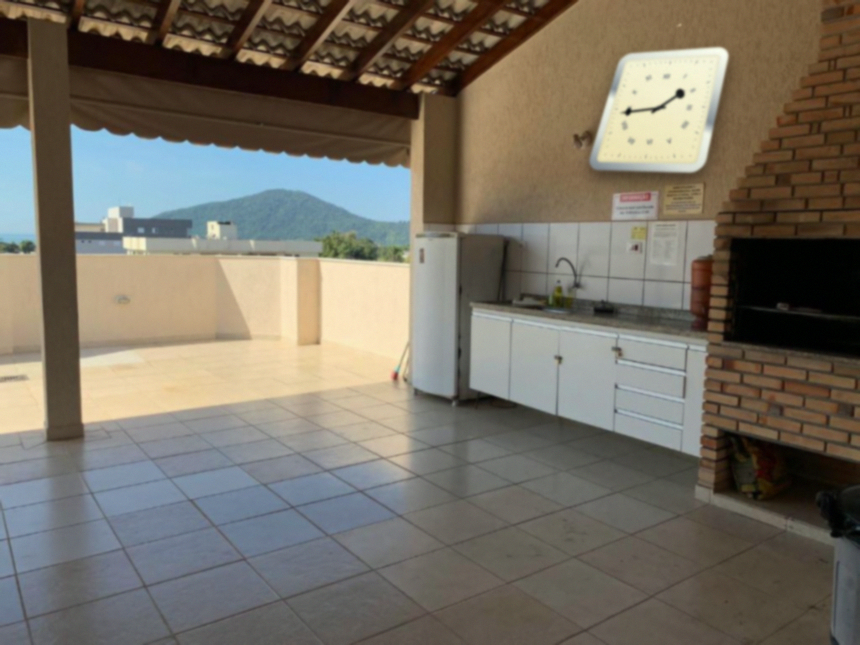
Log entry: 1,44
